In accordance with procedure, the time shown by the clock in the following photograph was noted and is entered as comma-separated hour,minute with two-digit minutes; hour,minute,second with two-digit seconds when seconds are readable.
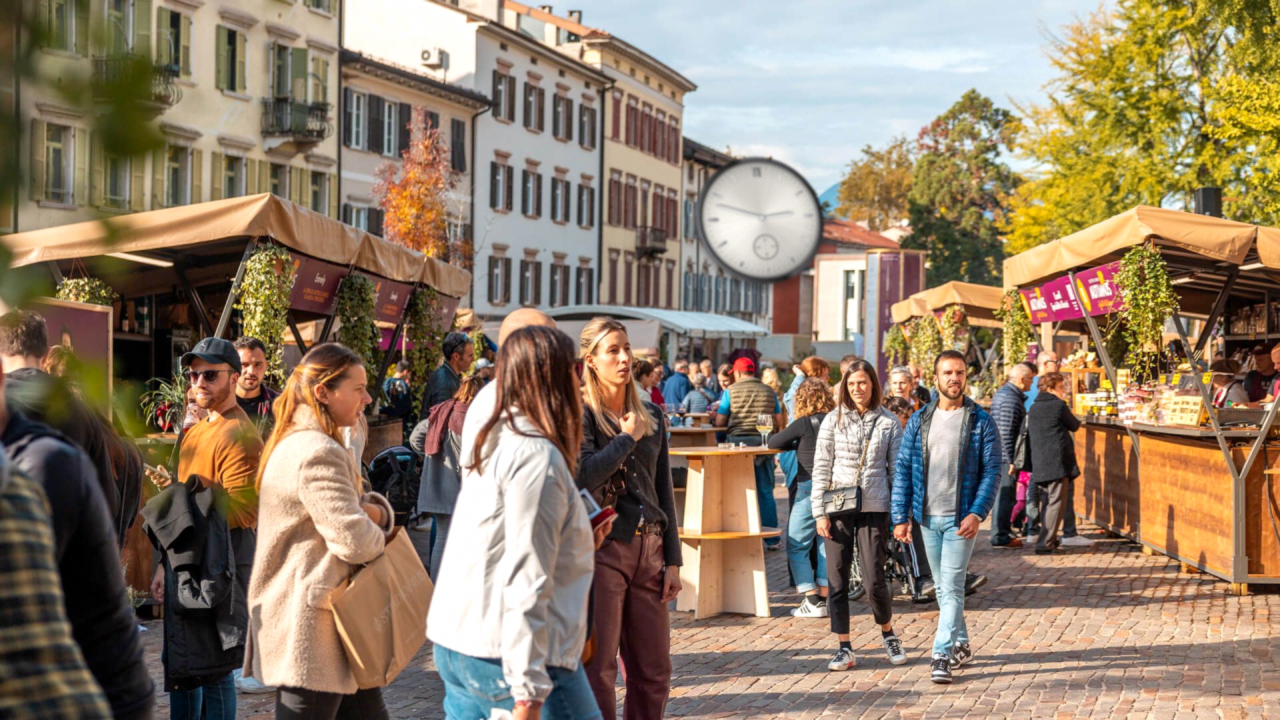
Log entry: 2,48
